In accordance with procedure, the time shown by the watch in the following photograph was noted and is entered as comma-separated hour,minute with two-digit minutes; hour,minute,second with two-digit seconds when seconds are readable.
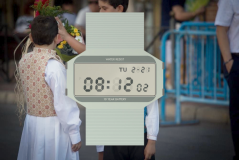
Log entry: 8,12,02
